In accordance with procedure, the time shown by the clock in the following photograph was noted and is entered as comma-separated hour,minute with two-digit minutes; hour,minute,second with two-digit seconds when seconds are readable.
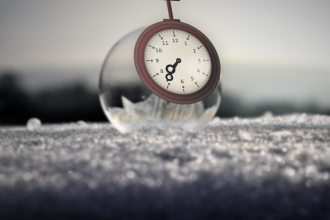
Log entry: 7,36
